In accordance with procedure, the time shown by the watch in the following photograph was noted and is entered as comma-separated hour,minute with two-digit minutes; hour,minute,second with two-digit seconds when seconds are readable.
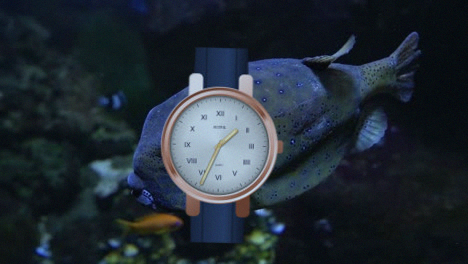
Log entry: 1,34
